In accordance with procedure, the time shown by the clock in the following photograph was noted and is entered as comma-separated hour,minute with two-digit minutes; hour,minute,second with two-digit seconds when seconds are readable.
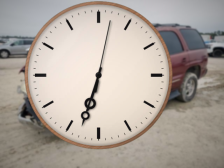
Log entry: 6,33,02
